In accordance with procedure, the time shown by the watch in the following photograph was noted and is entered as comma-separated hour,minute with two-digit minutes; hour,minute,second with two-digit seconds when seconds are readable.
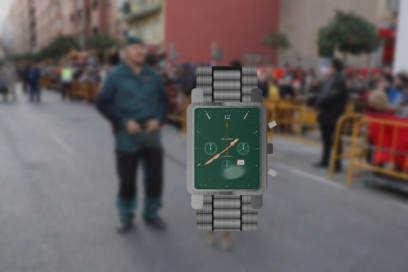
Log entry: 1,39
